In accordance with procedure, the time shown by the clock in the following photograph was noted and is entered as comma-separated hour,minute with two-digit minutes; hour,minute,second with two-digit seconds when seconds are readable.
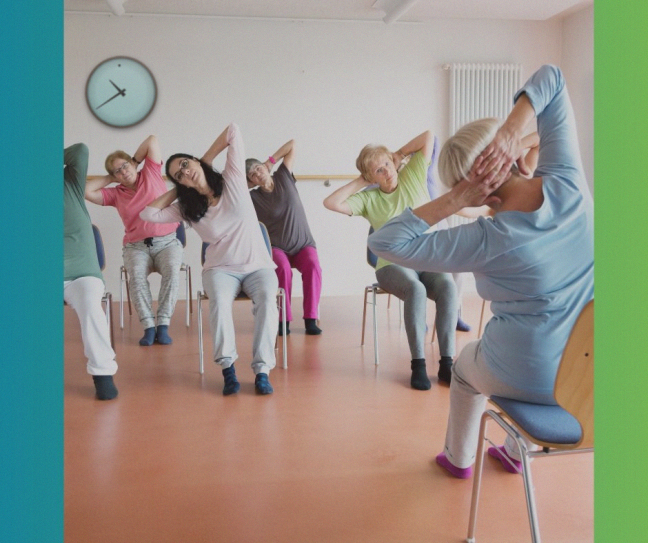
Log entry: 10,40
